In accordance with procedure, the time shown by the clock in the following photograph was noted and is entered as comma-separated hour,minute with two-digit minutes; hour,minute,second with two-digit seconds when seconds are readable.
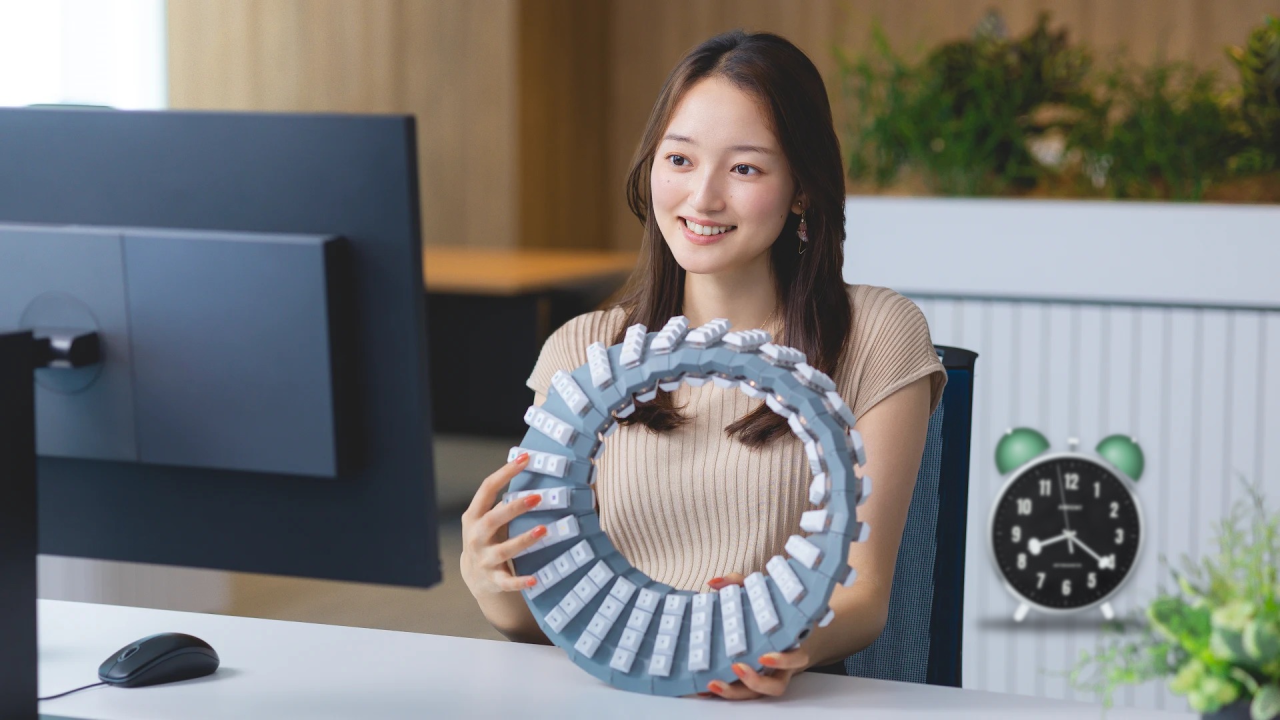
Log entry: 8,20,58
